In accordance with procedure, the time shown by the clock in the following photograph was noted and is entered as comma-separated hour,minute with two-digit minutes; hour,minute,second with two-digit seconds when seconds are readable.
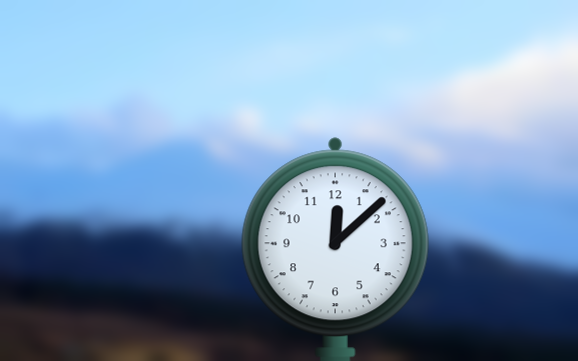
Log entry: 12,08
